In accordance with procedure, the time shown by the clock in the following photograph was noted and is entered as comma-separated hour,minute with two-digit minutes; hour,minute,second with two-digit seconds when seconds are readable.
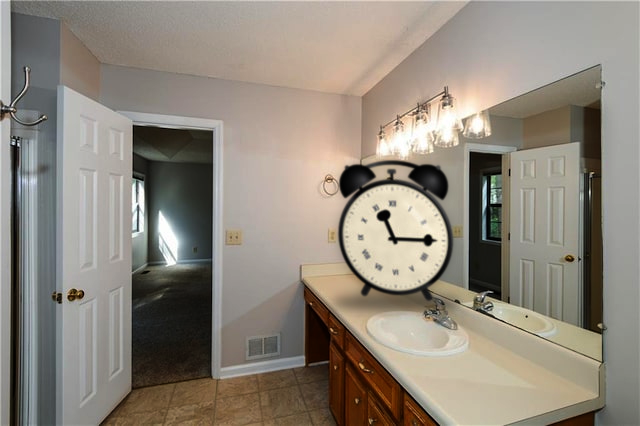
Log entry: 11,15
